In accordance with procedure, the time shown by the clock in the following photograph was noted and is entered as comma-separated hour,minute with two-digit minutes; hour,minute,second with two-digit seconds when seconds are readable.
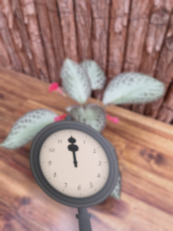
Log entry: 12,00
